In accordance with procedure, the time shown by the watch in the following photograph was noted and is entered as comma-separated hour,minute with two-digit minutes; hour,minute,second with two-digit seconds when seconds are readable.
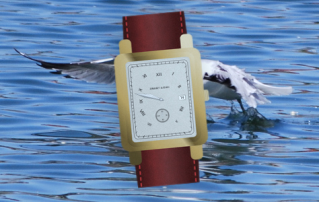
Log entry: 9,48
